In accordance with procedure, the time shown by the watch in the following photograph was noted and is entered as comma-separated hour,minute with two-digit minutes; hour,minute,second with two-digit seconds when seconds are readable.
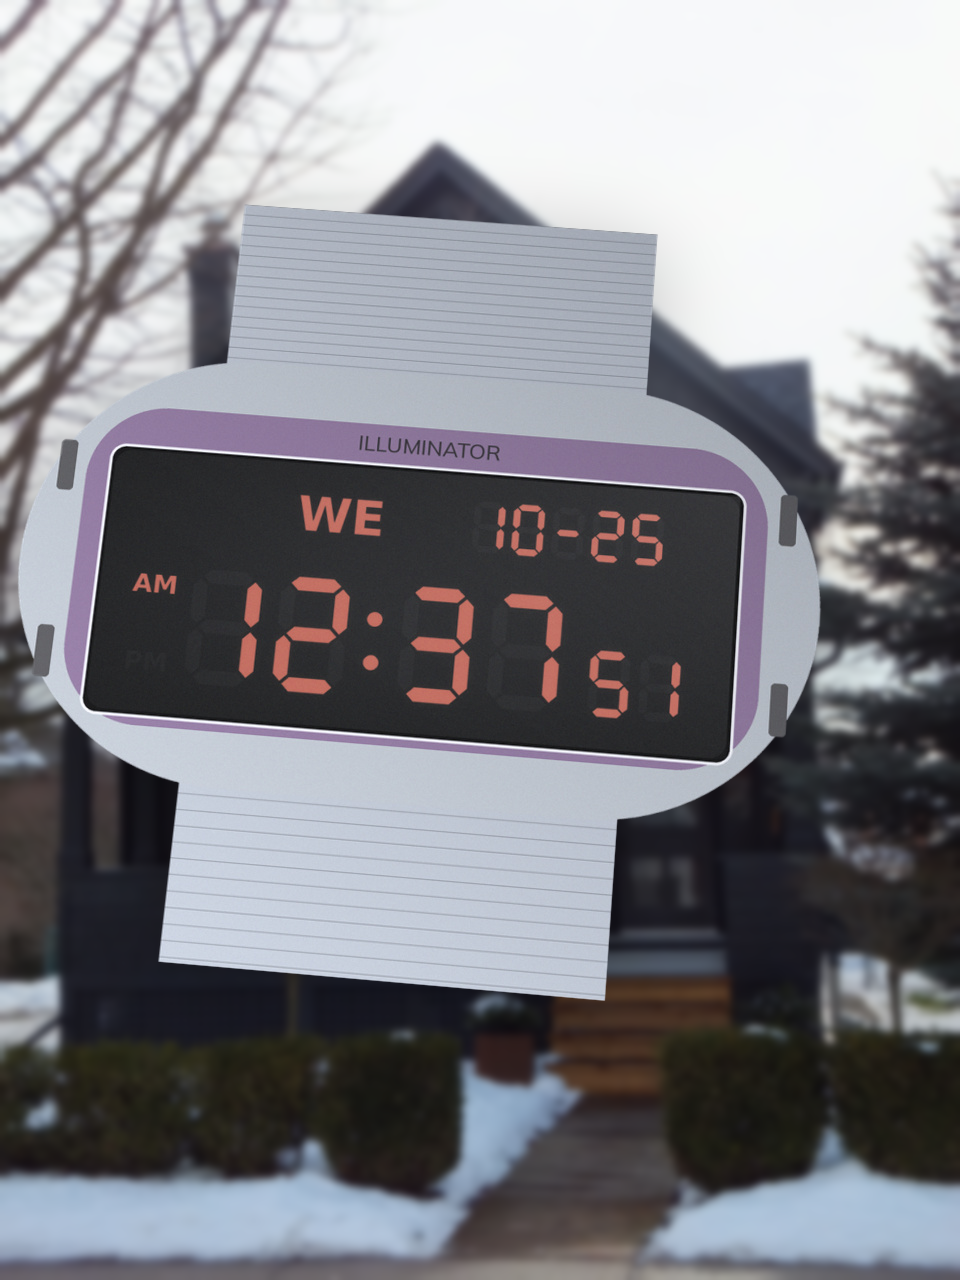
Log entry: 12,37,51
